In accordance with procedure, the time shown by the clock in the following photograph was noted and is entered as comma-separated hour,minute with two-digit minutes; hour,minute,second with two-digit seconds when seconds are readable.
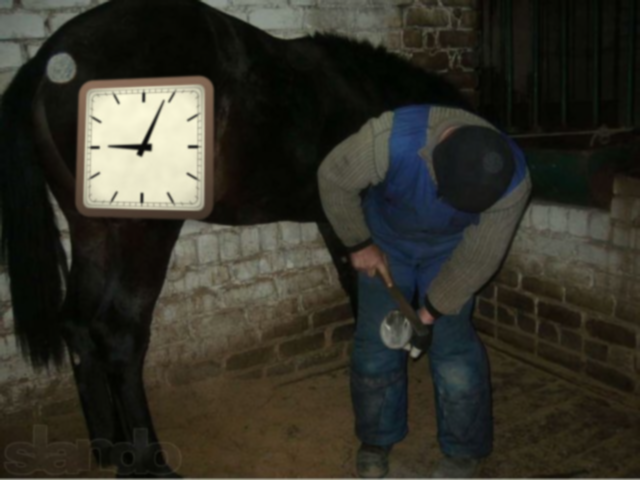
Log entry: 9,04
